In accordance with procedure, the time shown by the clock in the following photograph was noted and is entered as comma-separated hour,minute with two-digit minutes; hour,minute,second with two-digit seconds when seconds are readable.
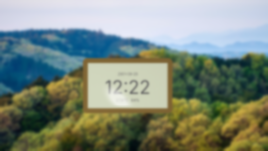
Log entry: 12,22
